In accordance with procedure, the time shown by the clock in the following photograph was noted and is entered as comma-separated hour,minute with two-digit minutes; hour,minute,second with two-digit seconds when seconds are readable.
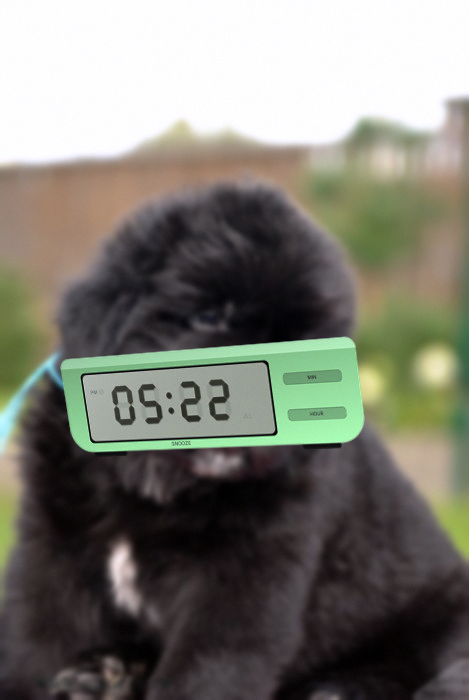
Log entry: 5,22
